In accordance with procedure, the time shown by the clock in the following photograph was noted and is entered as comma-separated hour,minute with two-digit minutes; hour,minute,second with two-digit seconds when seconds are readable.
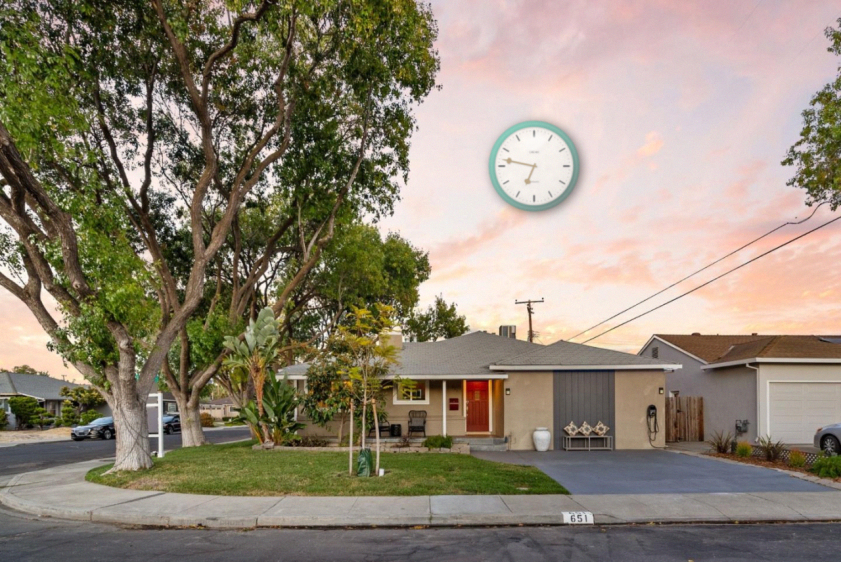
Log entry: 6,47
